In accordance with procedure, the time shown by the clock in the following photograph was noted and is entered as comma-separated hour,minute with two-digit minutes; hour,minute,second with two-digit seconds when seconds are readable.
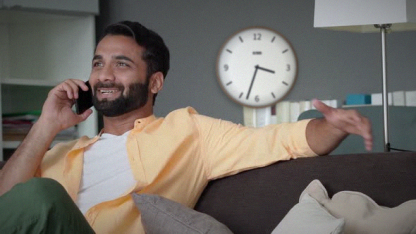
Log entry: 3,33
